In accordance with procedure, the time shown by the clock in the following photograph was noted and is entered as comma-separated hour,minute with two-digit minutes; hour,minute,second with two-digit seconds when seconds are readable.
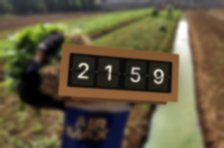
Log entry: 21,59
